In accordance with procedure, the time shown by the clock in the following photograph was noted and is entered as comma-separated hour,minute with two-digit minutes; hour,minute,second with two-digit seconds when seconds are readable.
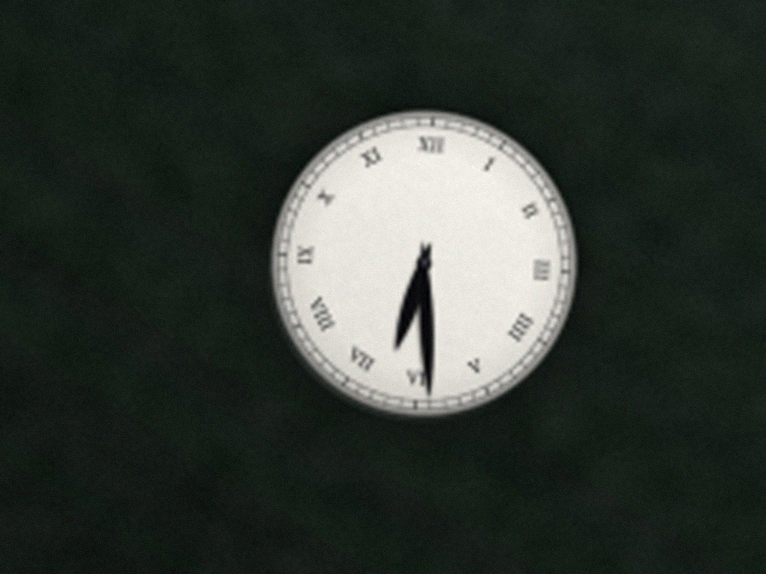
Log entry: 6,29
